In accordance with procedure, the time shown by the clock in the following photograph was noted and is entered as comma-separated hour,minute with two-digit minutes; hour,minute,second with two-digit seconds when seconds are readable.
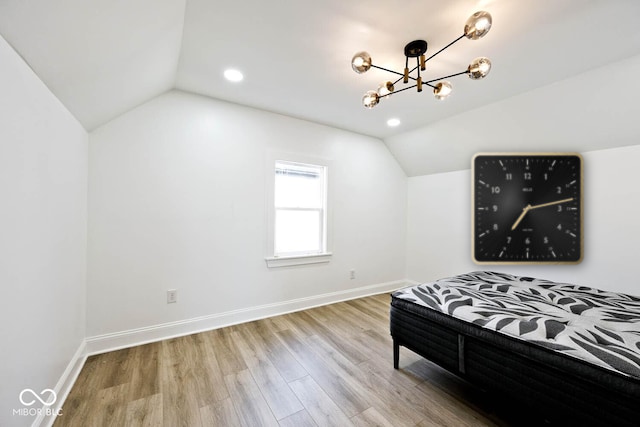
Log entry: 7,13
